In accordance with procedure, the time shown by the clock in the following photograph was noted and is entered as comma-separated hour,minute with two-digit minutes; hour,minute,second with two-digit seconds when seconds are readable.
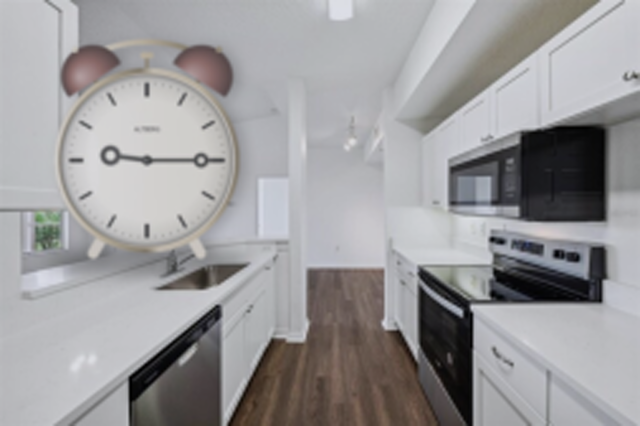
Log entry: 9,15
